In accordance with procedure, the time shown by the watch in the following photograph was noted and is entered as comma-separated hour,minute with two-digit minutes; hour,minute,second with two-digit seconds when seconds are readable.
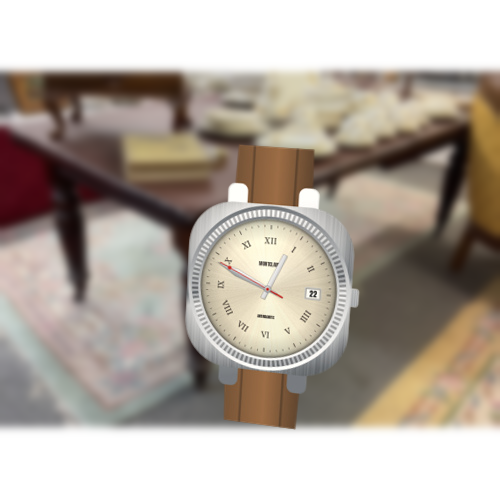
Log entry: 12,48,49
